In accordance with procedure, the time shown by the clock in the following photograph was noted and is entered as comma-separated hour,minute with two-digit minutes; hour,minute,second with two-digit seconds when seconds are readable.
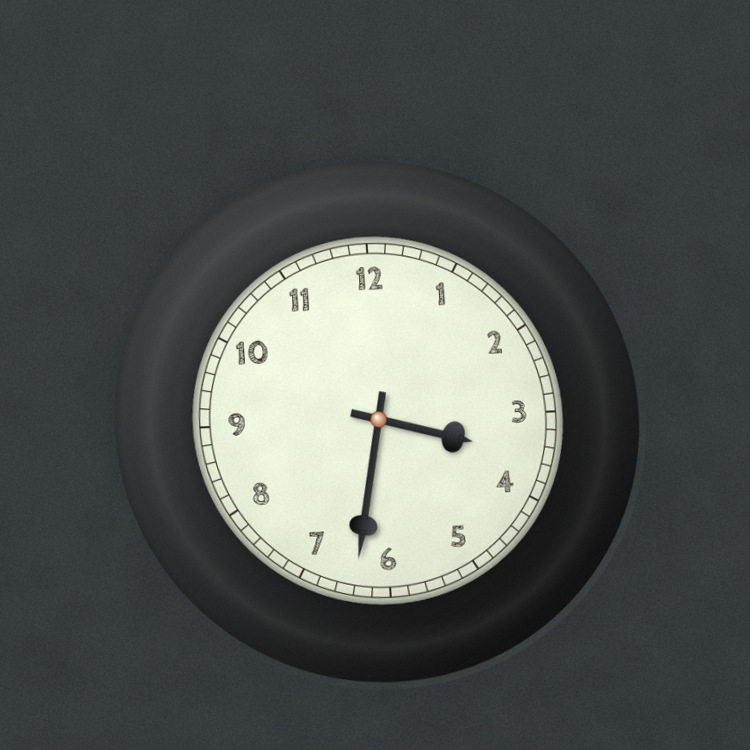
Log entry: 3,32
